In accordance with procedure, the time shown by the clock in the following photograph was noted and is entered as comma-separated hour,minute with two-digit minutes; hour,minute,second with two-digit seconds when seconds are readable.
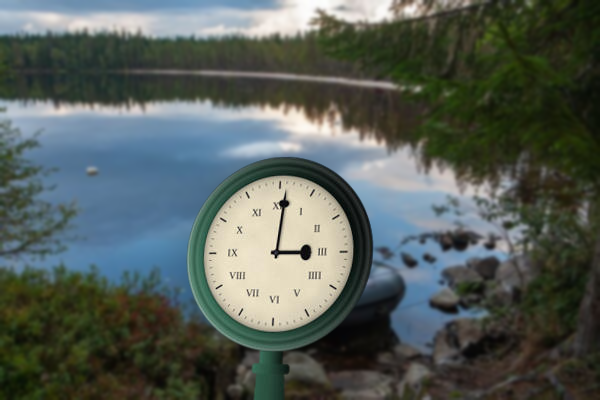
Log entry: 3,01
